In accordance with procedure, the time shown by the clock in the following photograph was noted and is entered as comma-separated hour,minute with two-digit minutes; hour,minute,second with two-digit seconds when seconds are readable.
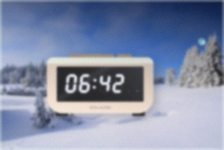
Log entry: 6,42
